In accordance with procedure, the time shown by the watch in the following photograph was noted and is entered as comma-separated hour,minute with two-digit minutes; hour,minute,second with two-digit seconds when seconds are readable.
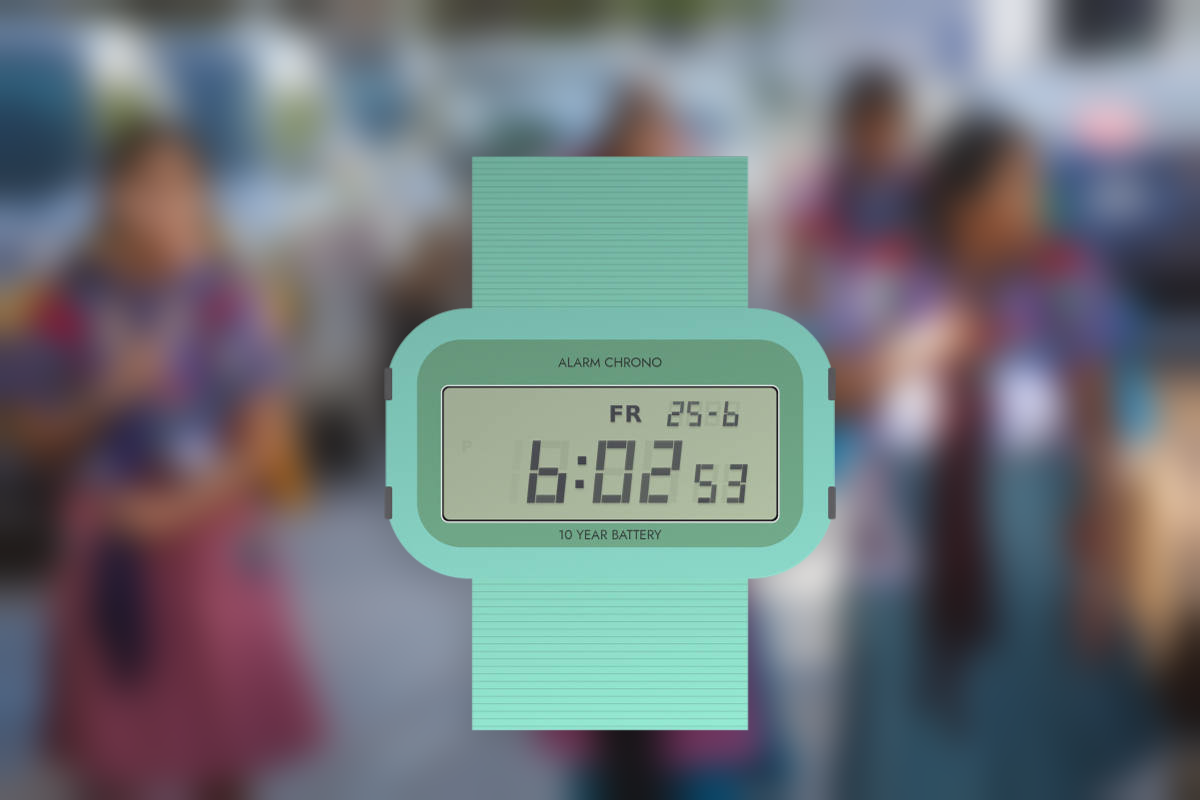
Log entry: 6,02,53
